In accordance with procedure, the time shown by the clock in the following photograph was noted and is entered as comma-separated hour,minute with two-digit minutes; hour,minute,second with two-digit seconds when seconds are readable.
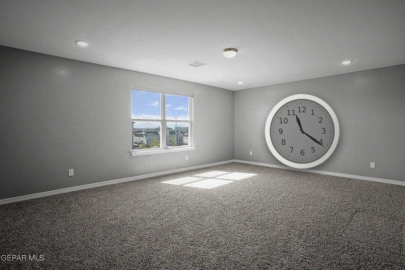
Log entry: 11,21
